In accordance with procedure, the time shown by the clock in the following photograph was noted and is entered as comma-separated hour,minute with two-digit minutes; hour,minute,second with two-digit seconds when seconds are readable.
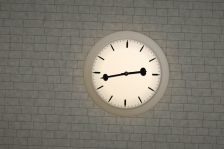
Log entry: 2,43
